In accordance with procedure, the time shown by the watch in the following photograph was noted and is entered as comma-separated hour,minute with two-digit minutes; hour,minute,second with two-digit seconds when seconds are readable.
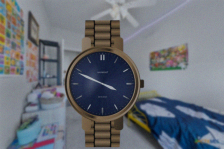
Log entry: 3,49
